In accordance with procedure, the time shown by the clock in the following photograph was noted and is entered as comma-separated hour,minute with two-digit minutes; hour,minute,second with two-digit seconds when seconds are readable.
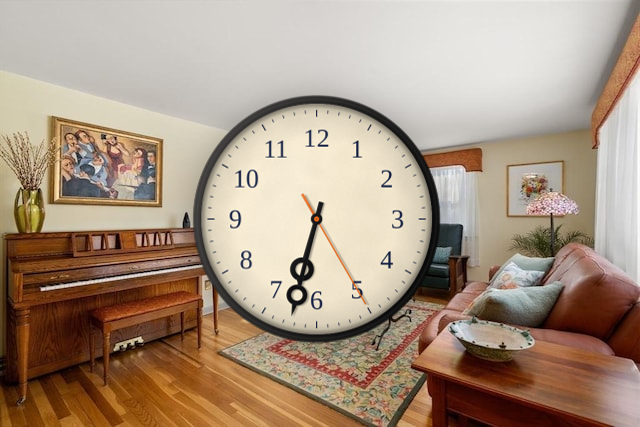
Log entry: 6,32,25
